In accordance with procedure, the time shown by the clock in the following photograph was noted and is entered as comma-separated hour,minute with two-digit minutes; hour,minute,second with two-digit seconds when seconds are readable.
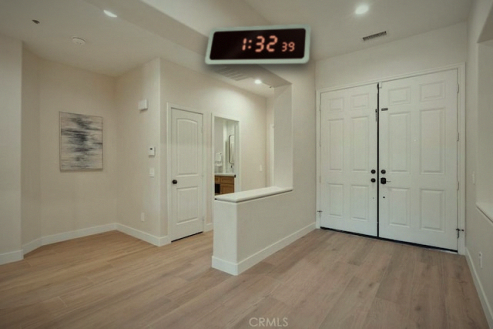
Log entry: 1,32,39
